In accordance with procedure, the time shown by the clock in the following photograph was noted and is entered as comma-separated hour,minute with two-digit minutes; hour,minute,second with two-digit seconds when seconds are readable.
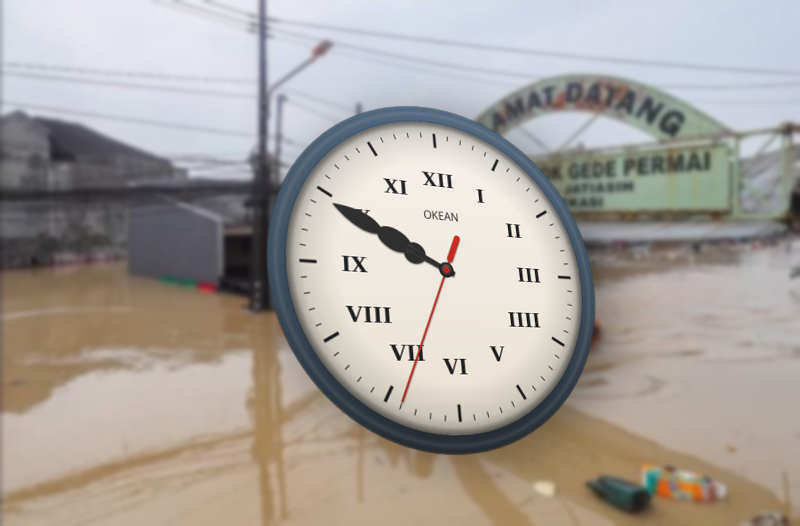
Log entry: 9,49,34
